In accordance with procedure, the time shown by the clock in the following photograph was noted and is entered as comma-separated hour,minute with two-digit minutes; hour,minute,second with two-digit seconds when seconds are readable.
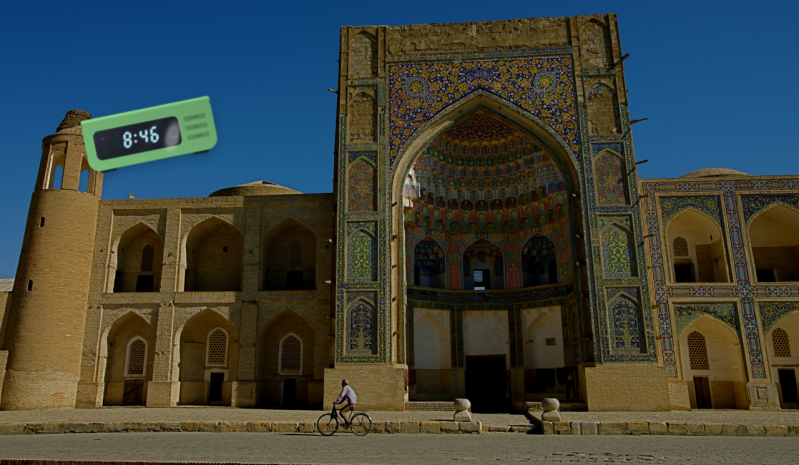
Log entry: 8,46
